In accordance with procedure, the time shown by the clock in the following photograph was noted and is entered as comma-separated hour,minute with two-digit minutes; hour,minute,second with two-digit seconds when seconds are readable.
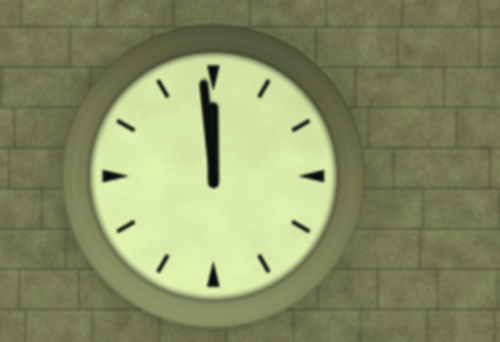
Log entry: 11,59
